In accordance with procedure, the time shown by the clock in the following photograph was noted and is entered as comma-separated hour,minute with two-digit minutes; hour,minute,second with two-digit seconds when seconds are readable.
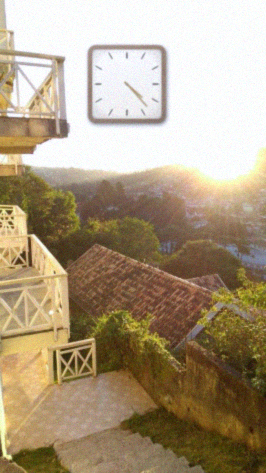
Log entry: 4,23
